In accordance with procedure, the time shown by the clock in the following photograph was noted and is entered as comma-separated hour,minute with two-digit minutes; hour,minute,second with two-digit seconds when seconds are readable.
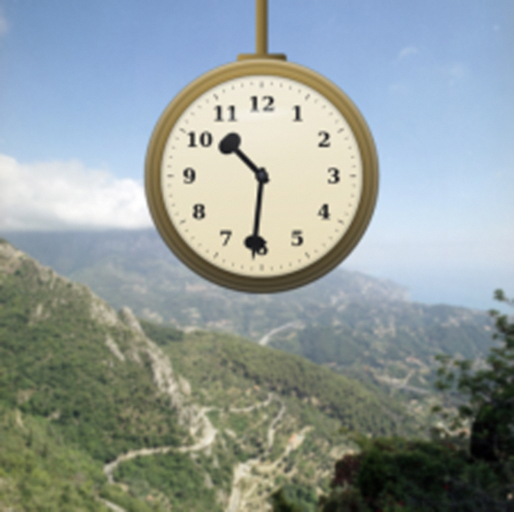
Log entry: 10,31
